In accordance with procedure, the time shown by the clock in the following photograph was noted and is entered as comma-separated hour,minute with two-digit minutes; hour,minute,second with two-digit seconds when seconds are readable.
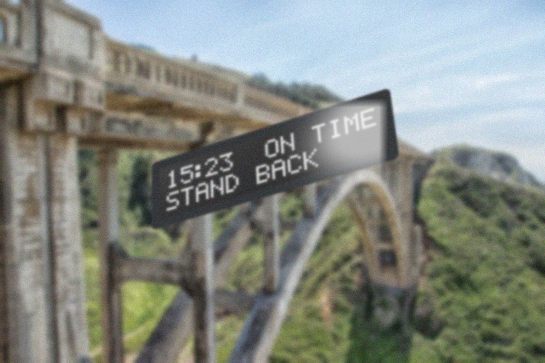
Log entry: 15,23
